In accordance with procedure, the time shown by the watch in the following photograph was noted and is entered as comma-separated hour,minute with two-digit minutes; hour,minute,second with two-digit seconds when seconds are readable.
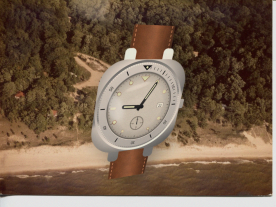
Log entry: 9,05
